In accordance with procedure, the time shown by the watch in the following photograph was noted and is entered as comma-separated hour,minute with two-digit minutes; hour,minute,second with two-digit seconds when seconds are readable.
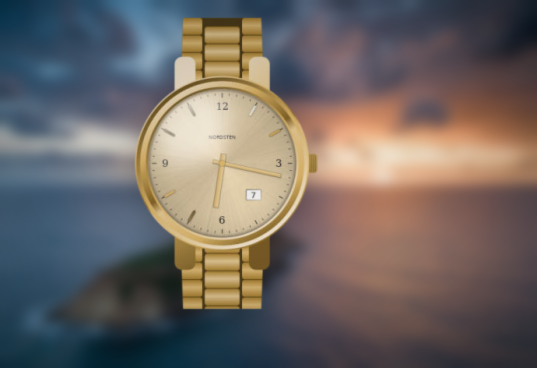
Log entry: 6,17
